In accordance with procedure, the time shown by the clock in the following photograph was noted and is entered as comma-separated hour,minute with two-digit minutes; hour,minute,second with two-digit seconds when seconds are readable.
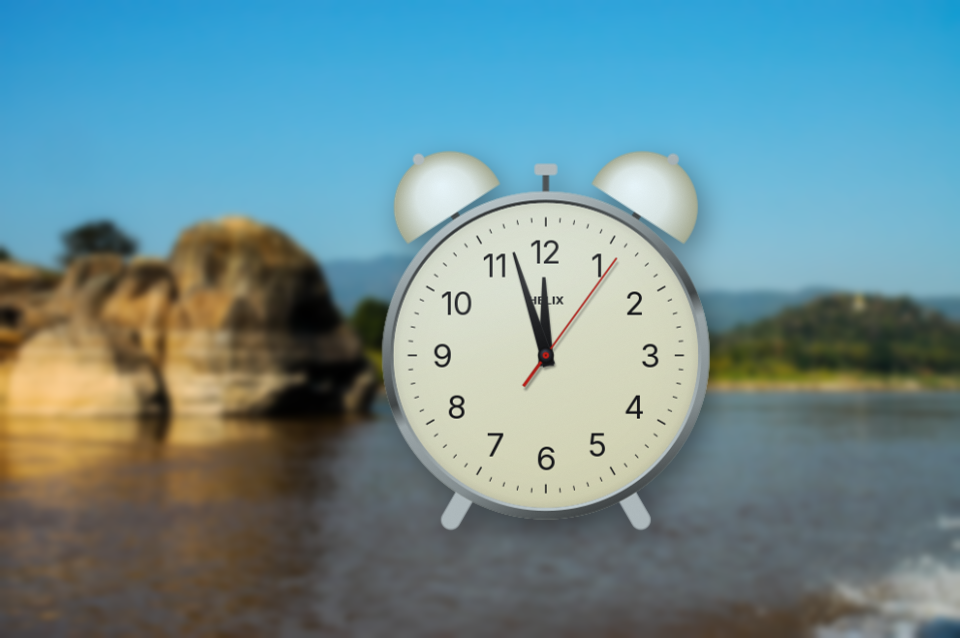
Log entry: 11,57,06
